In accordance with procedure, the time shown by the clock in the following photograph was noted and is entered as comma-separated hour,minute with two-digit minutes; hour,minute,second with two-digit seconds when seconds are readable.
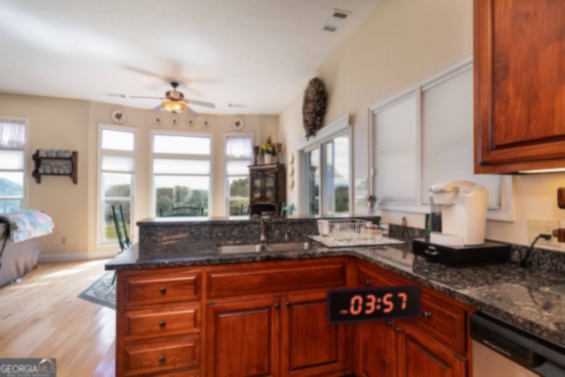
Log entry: 3,57
